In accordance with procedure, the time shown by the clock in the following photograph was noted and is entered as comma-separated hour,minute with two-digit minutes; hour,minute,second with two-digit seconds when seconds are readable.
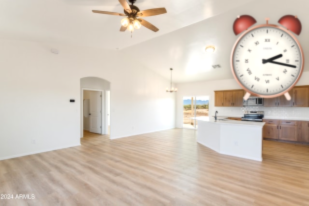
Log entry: 2,17
